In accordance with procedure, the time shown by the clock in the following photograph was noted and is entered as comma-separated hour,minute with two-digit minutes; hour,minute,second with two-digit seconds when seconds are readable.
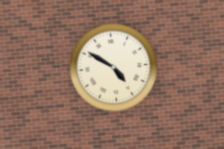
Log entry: 4,51
